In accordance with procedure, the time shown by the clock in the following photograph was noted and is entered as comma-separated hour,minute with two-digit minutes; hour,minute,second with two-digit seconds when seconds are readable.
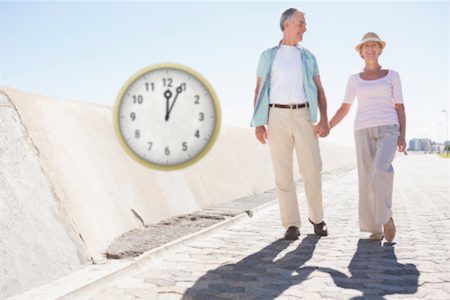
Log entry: 12,04
